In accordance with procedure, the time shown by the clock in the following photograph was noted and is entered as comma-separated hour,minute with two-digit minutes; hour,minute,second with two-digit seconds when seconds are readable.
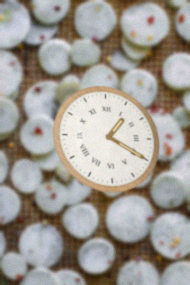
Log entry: 1,20
